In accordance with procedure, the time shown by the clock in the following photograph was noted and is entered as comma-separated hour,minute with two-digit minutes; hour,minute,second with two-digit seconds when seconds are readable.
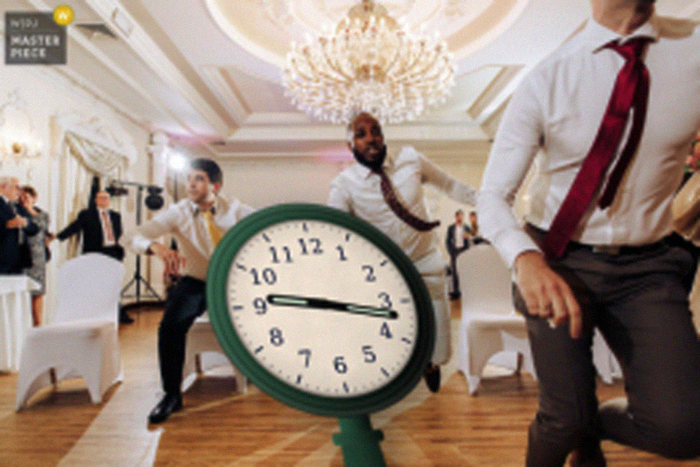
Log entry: 9,17
